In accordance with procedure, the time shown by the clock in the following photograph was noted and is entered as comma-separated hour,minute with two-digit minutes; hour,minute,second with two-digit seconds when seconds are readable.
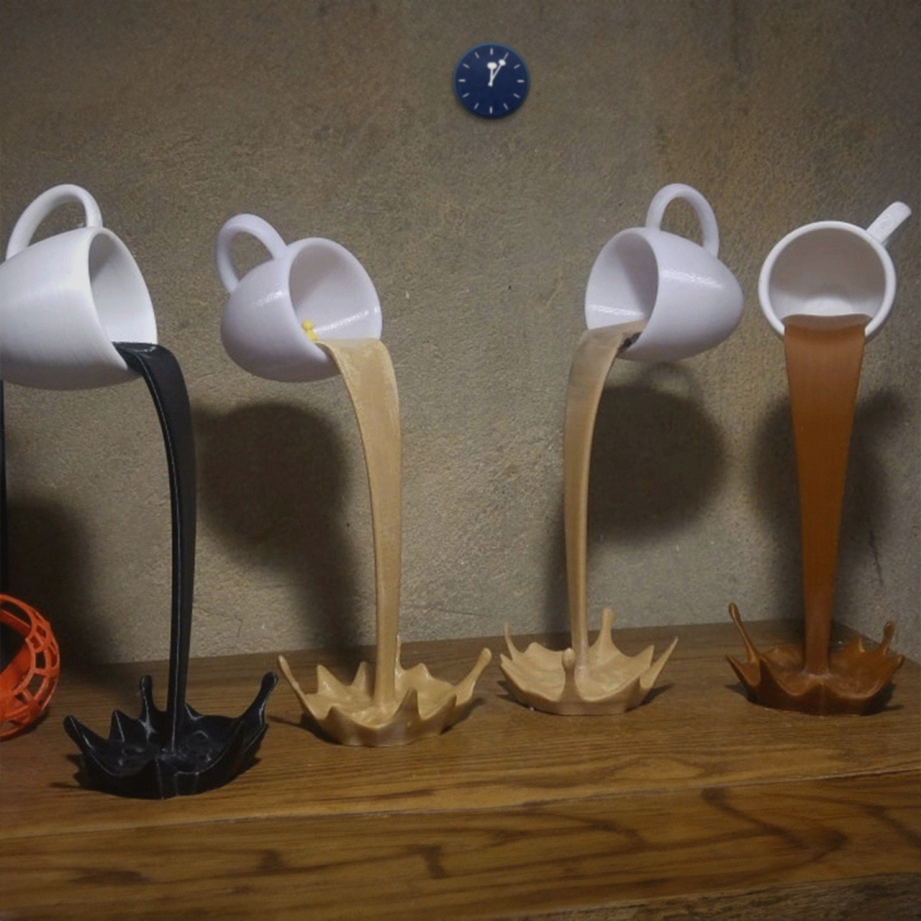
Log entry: 12,05
